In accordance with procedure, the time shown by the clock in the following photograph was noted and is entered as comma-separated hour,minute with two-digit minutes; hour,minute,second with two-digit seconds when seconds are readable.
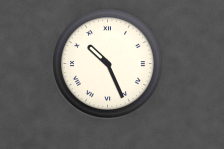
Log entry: 10,26
